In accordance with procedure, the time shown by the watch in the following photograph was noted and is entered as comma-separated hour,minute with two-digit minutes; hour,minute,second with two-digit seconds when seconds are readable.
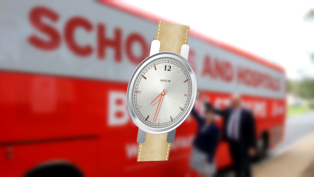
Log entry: 7,32
